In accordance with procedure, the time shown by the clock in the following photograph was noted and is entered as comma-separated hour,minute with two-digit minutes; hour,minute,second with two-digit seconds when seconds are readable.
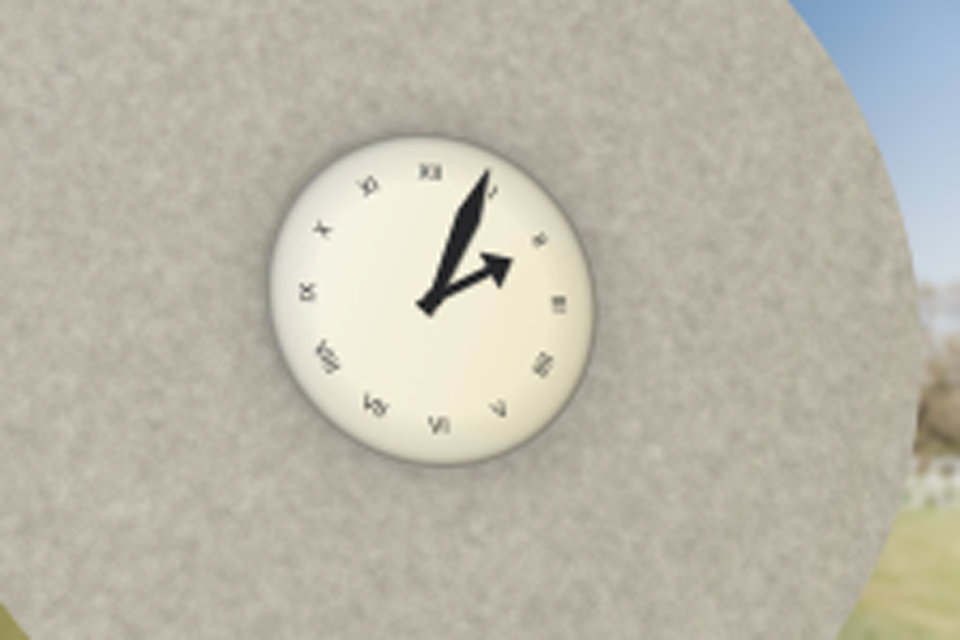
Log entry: 2,04
